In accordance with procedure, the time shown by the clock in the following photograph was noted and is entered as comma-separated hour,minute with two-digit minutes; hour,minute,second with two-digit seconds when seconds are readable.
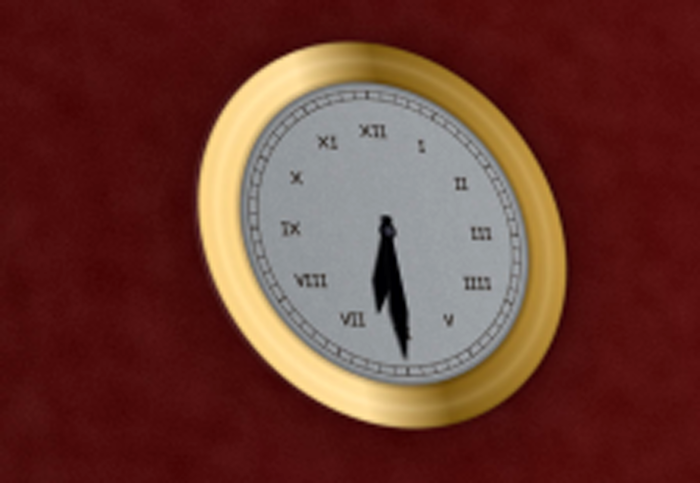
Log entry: 6,30
